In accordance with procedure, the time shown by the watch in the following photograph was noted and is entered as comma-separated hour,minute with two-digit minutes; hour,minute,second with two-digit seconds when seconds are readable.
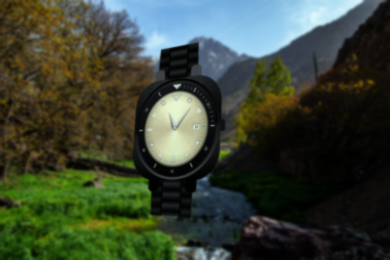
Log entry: 11,07
